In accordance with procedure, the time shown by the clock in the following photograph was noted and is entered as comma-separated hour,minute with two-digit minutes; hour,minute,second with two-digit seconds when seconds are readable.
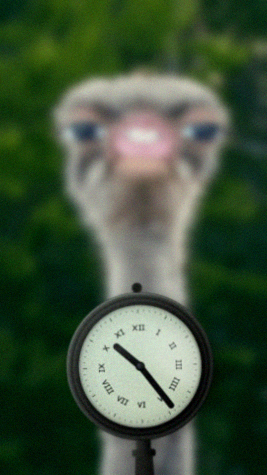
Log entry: 10,24
